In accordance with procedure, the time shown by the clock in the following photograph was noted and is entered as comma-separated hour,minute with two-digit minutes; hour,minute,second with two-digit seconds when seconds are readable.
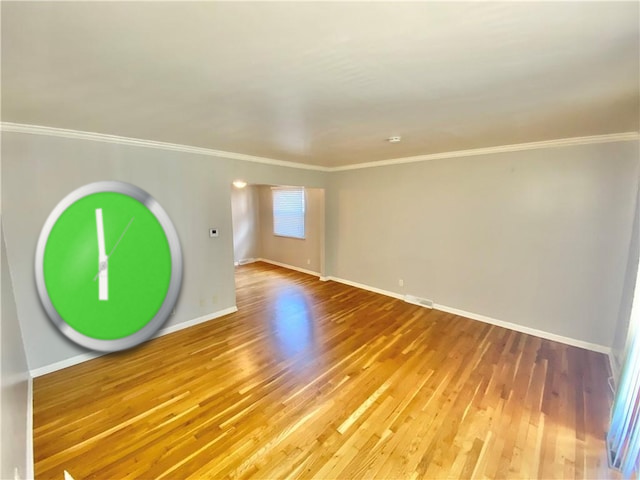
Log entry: 5,59,06
